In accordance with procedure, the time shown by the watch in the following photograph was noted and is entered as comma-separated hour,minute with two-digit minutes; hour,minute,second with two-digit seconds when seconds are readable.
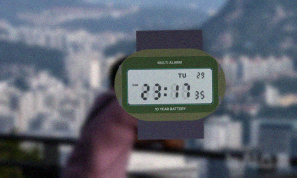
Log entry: 23,17,35
